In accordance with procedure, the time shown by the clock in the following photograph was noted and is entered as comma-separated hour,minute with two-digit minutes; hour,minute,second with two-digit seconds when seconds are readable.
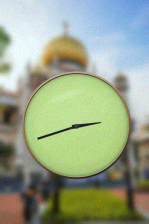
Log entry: 2,42
